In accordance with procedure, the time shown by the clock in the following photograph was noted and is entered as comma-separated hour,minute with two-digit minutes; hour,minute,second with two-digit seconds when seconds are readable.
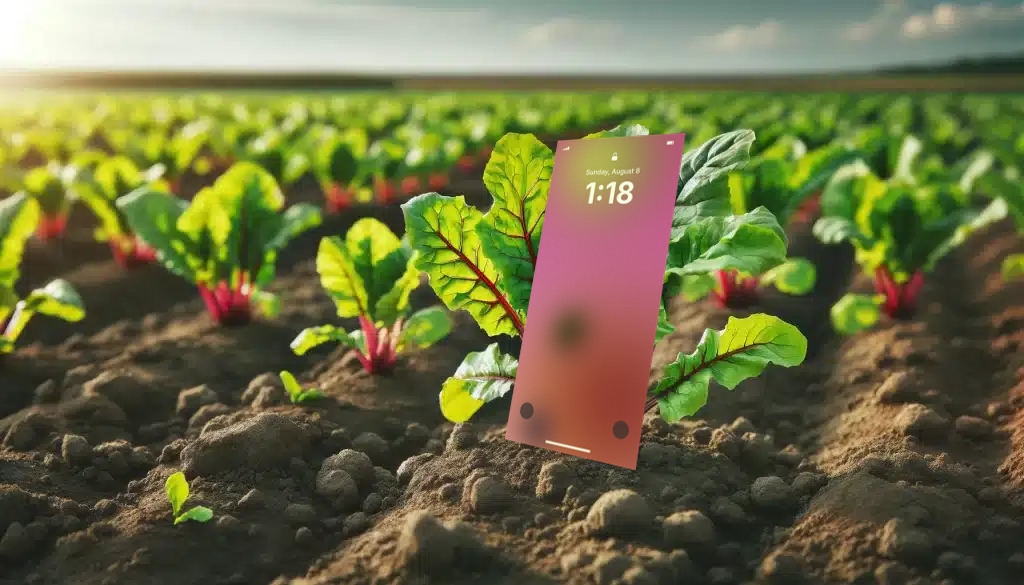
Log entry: 1,18
